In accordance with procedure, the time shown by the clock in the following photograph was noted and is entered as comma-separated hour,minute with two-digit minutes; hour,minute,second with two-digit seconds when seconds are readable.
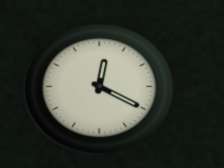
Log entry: 12,20
